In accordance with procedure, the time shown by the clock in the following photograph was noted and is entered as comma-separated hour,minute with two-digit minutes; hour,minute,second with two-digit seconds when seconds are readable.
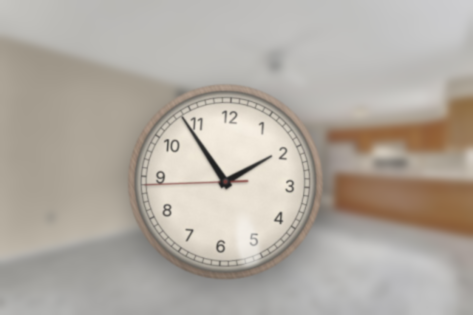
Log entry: 1,53,44
